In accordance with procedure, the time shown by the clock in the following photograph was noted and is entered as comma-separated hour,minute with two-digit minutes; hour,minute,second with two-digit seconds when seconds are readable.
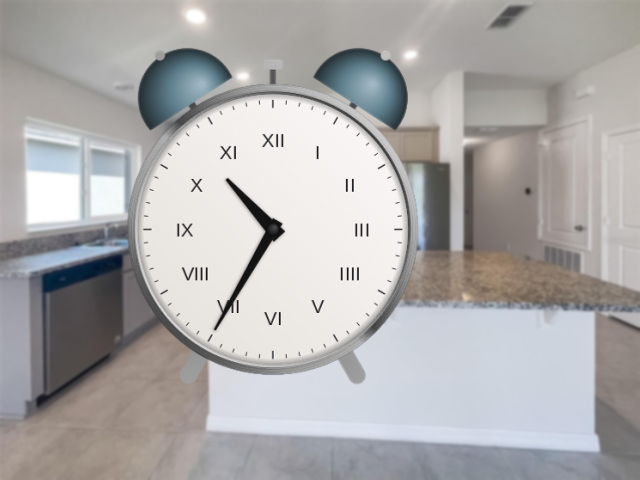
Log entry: 10,35
